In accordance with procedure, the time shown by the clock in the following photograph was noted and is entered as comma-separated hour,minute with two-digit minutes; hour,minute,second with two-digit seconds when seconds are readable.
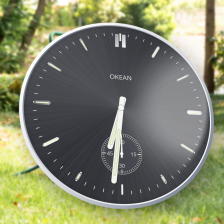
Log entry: 6,31
